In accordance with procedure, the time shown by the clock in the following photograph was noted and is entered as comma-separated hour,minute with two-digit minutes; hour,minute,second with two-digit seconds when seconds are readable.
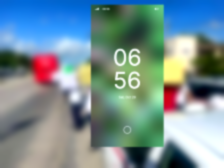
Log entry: 6,56
